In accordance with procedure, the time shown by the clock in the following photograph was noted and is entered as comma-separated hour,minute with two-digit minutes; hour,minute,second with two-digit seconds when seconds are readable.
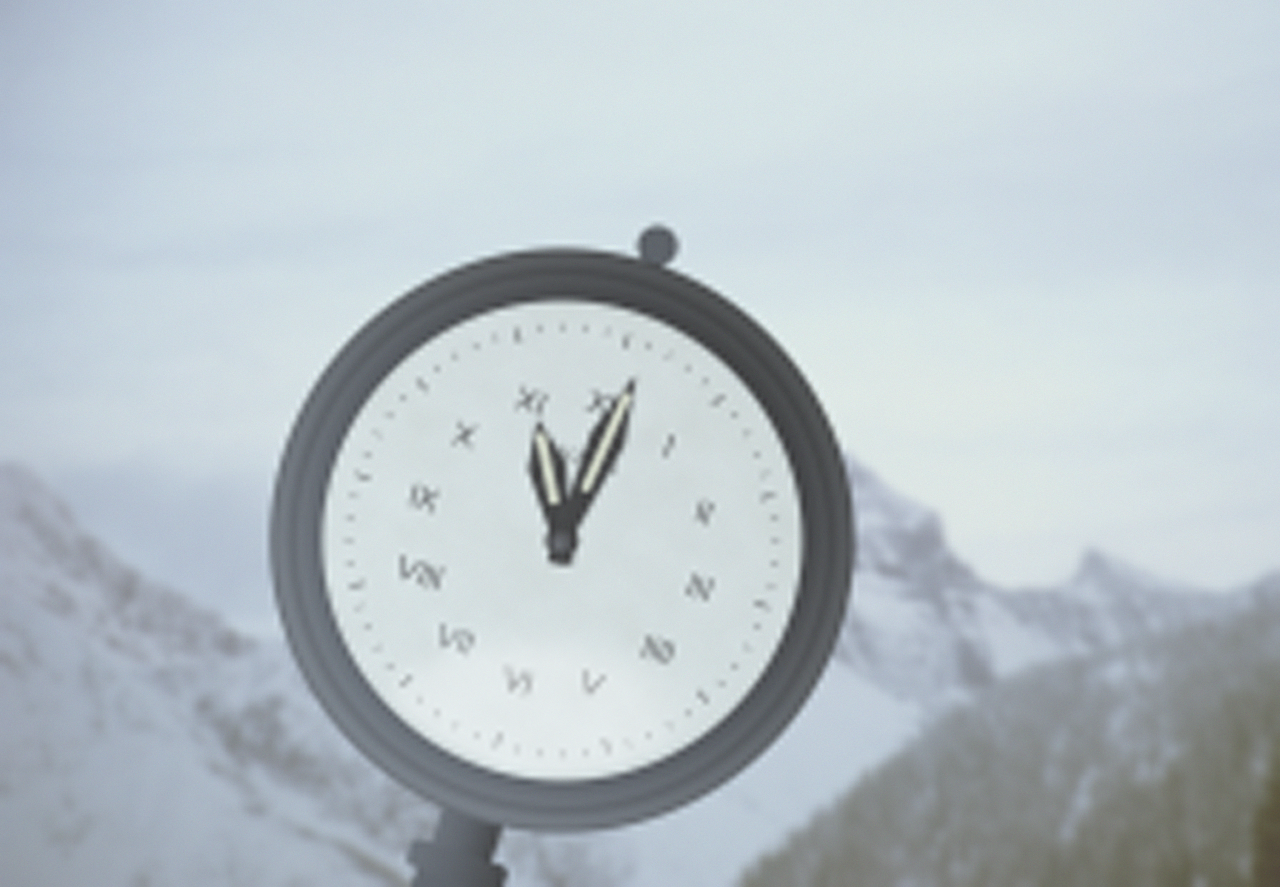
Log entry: 11,01
